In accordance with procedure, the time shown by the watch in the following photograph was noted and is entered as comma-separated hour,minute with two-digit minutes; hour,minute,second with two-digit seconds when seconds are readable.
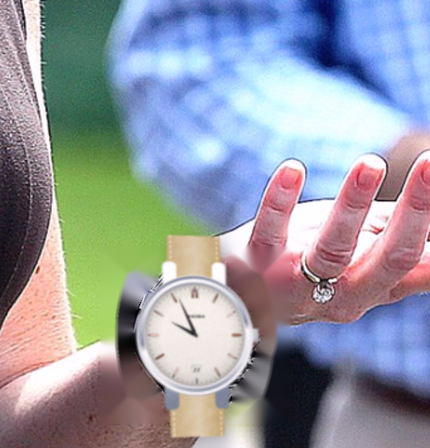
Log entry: 9,56
